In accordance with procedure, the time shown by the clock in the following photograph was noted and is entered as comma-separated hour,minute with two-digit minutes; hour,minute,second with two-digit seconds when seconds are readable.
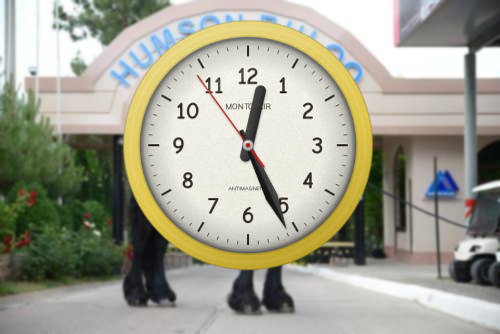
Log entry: 12,25,54
